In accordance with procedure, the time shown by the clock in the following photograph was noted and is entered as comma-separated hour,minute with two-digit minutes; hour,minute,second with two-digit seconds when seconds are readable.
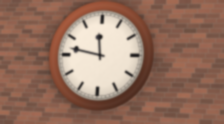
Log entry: 11,47
